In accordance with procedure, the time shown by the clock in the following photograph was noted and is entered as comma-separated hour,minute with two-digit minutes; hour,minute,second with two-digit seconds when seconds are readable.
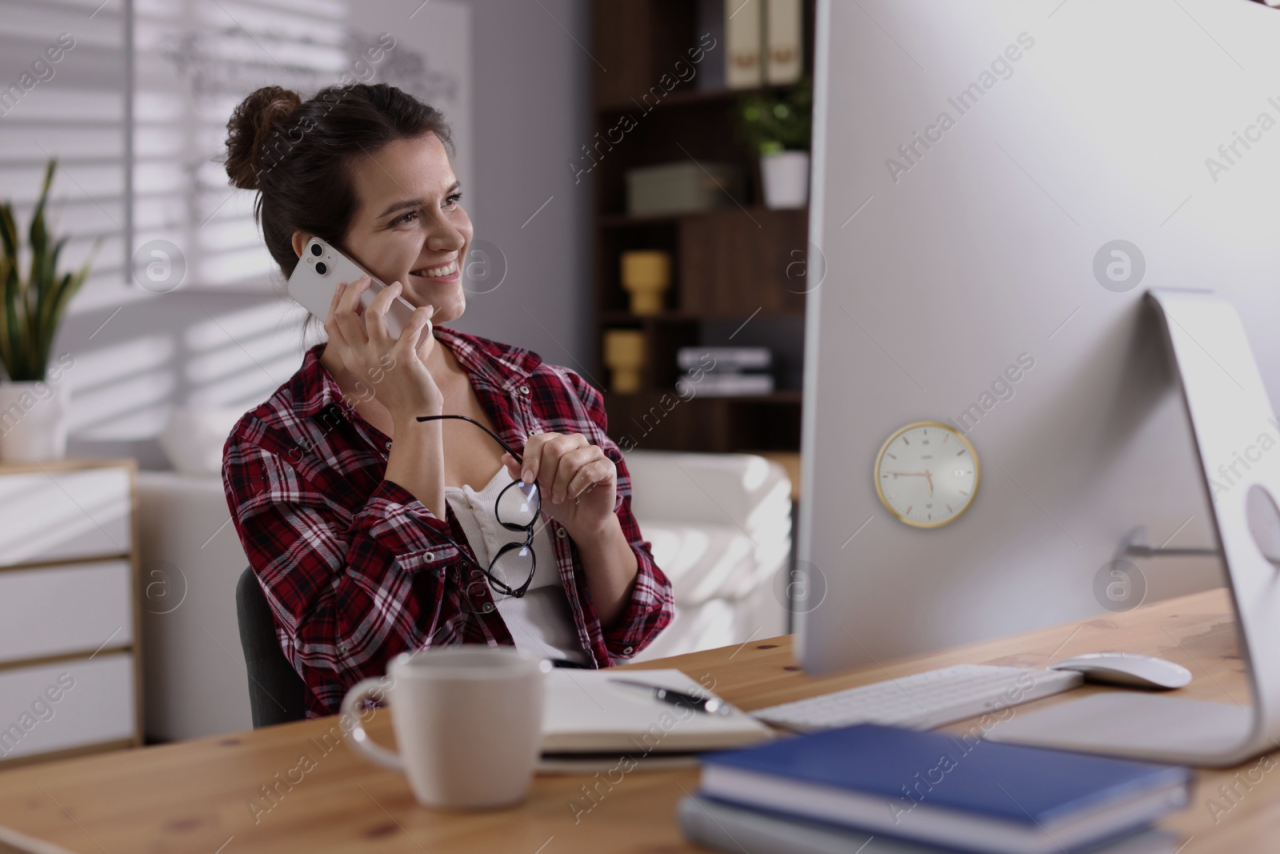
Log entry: 5,46
